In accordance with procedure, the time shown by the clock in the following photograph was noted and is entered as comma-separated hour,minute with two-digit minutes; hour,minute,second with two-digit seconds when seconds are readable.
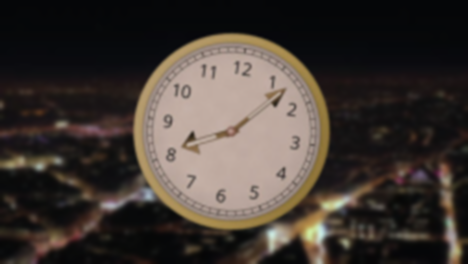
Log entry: 8,07
